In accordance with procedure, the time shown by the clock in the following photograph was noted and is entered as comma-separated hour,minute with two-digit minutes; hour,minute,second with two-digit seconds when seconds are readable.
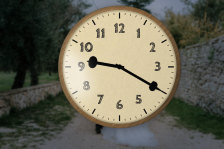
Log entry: 9,20
